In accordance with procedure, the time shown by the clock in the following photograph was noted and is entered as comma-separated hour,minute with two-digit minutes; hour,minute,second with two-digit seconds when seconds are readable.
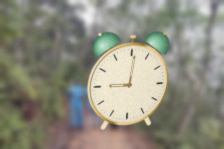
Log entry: 9,01
